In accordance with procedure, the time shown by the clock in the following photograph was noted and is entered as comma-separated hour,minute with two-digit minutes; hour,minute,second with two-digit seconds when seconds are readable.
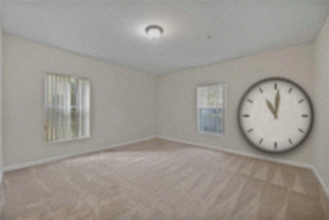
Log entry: 11,01
